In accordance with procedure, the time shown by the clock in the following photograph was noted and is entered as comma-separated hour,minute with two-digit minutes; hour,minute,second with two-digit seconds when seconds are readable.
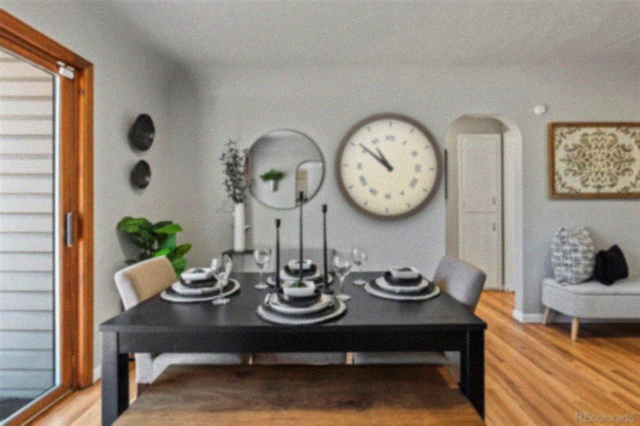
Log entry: 10,51
